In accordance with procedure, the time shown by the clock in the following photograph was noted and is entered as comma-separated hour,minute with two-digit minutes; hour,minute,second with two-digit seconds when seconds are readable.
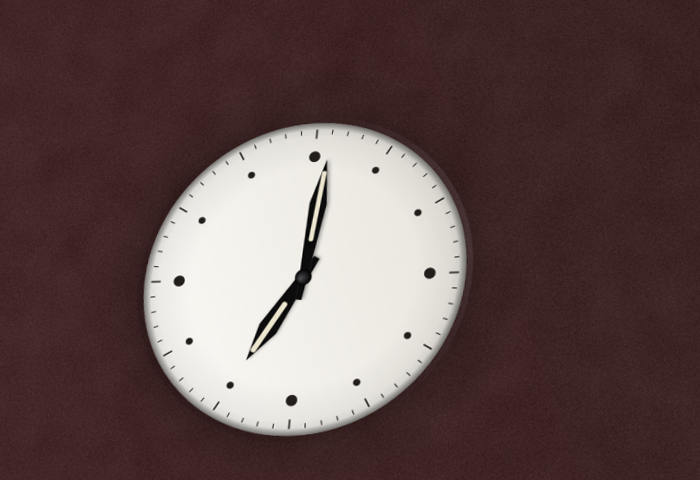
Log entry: 7,01
